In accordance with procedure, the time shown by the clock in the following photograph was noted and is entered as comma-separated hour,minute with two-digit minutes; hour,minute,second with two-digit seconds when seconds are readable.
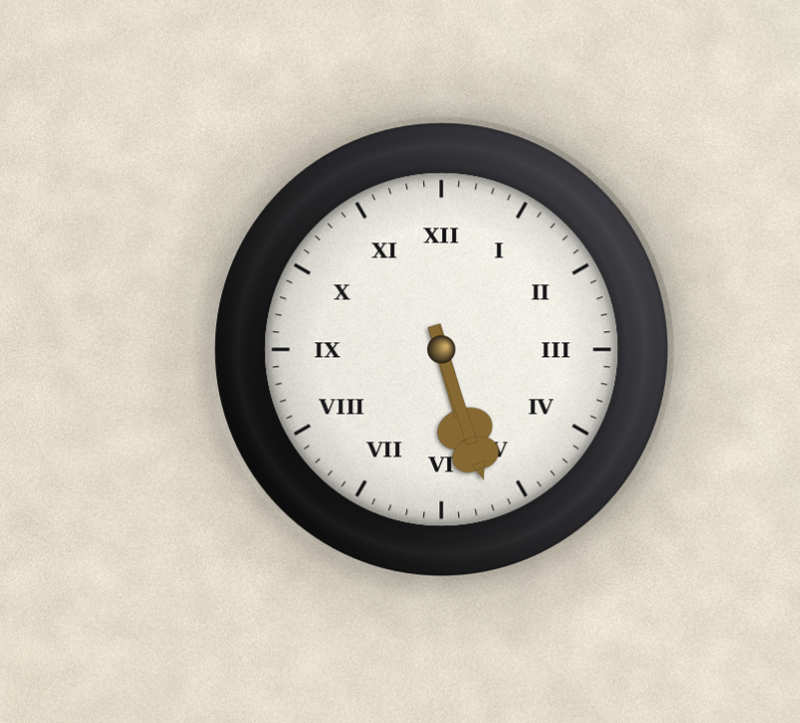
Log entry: 5,27
